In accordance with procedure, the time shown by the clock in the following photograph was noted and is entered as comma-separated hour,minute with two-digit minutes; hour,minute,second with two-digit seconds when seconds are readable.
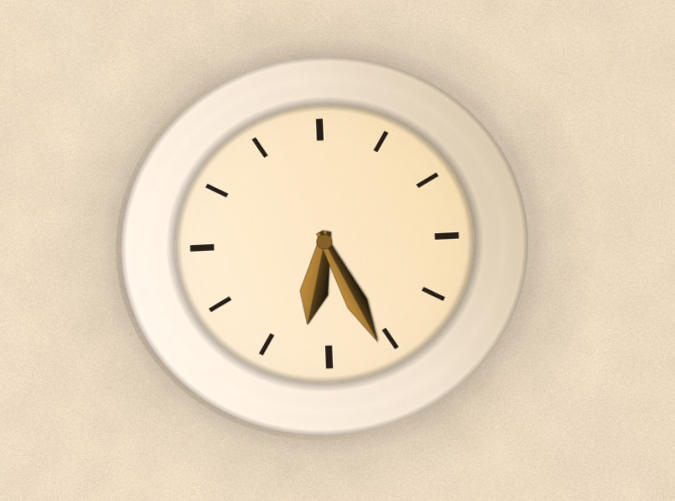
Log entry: 6,26
